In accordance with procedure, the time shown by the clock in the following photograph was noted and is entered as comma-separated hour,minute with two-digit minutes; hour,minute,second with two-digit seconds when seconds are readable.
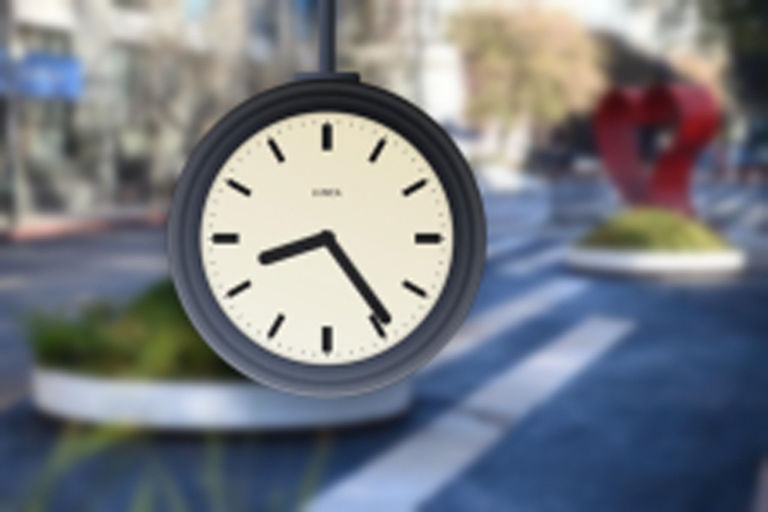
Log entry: 8,24
